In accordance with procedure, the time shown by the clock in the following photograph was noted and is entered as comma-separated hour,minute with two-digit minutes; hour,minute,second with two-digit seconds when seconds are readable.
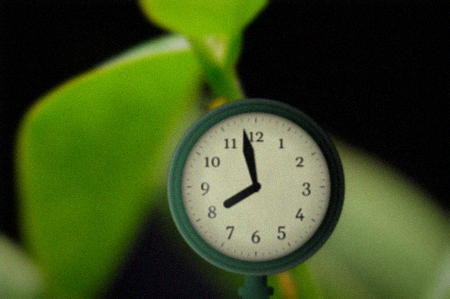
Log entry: 7,58
